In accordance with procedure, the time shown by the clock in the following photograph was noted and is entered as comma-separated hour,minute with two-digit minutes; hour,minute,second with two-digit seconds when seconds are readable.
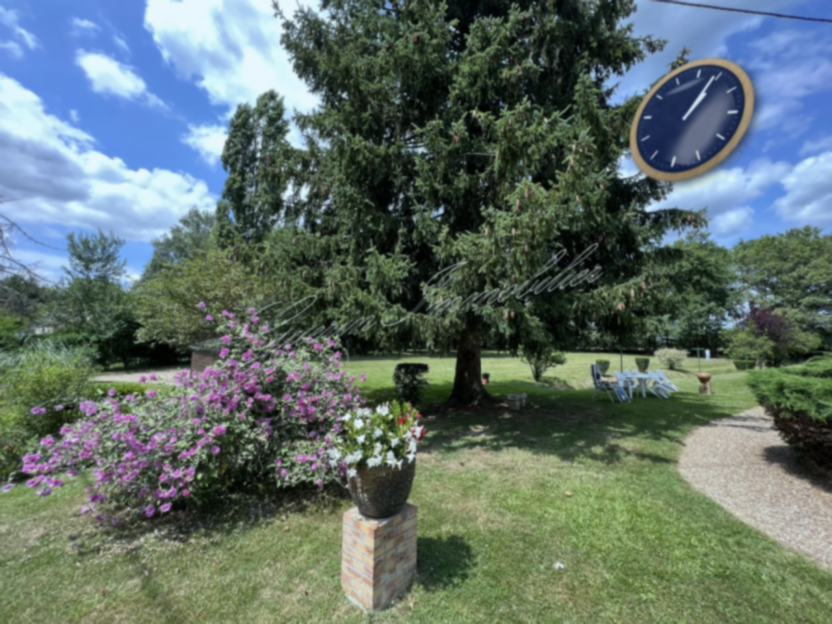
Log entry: 1,04
